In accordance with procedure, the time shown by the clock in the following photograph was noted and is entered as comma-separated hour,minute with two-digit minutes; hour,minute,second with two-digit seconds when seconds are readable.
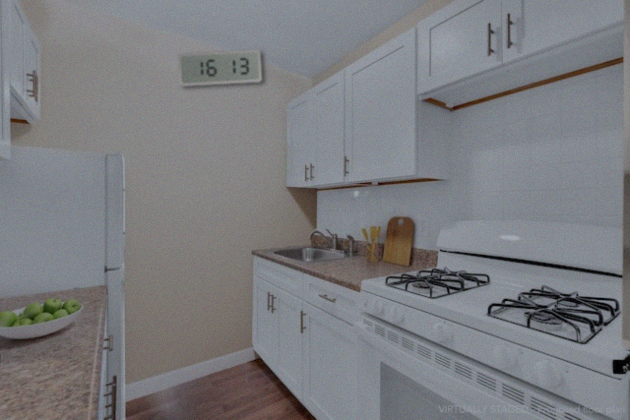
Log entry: 16,13
